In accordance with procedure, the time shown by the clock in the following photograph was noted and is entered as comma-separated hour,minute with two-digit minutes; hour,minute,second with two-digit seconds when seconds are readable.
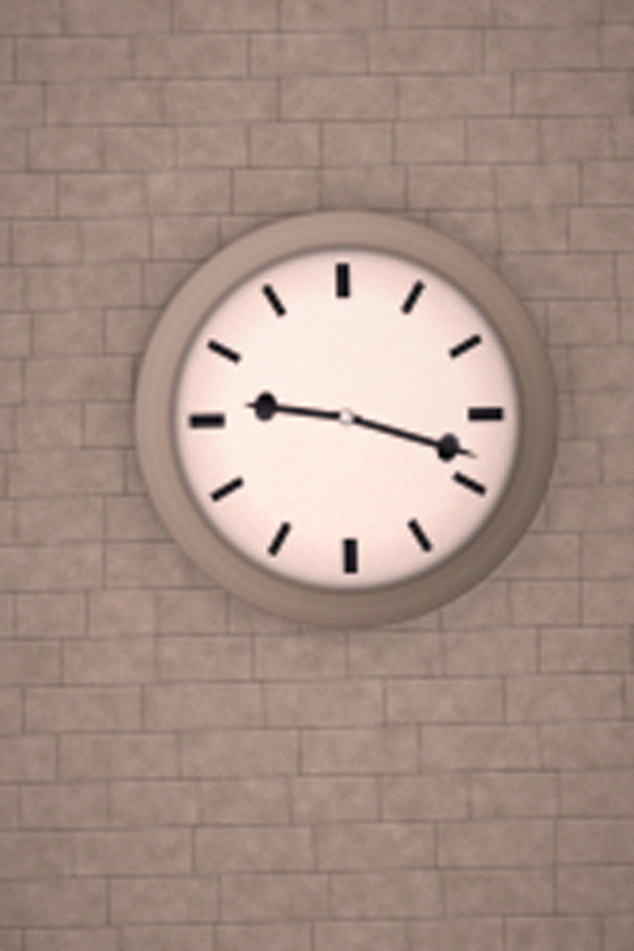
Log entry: 9,18
